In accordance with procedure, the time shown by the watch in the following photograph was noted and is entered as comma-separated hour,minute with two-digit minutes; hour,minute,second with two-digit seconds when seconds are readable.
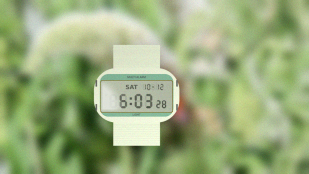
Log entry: 6,03,28
